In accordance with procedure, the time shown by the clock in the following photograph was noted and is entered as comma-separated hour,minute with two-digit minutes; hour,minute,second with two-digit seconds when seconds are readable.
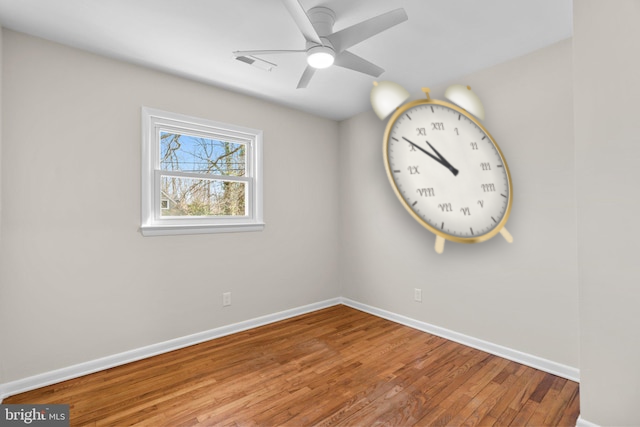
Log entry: 10,51
